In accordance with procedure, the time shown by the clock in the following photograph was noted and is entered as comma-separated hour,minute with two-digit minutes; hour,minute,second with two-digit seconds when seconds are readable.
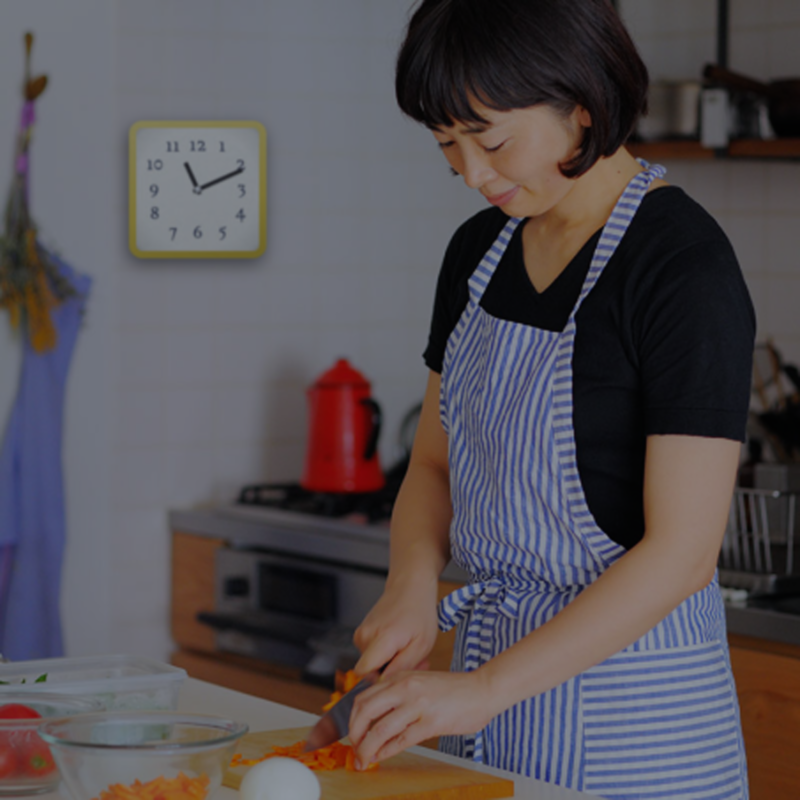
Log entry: 11,11
